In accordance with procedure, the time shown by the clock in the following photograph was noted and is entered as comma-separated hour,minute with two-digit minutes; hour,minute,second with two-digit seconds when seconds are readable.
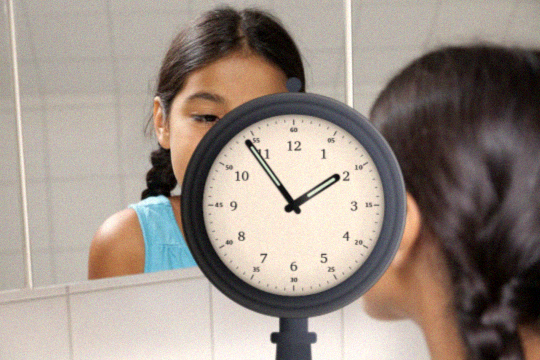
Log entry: 1,54
